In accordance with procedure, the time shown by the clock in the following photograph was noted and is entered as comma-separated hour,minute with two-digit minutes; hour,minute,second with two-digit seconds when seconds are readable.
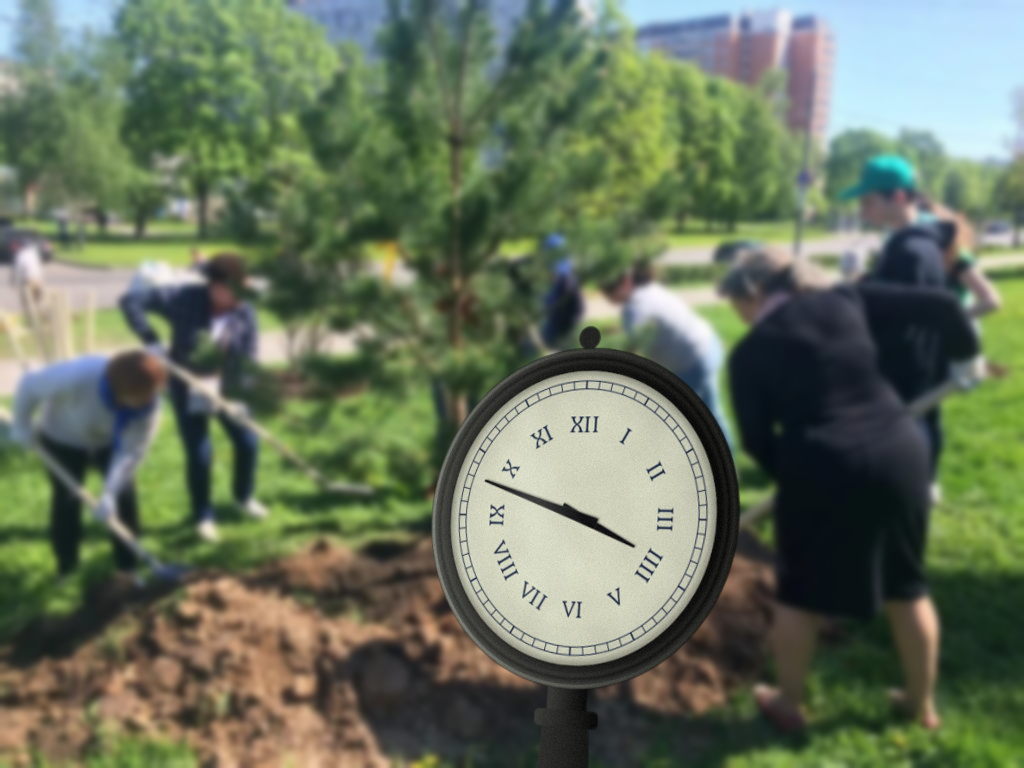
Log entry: 3,48
